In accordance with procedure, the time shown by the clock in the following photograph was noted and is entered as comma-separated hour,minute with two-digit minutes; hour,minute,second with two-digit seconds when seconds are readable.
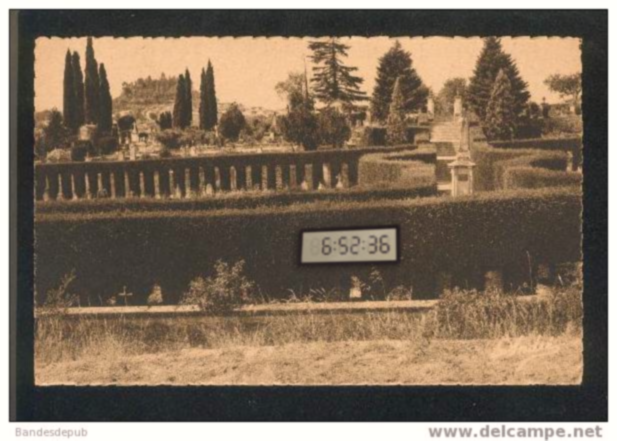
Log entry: 6,52,36
